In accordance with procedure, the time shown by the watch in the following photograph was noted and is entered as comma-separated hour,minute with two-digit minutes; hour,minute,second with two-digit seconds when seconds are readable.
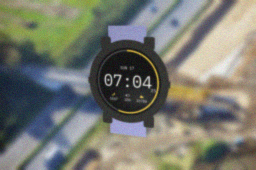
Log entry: 7,04
